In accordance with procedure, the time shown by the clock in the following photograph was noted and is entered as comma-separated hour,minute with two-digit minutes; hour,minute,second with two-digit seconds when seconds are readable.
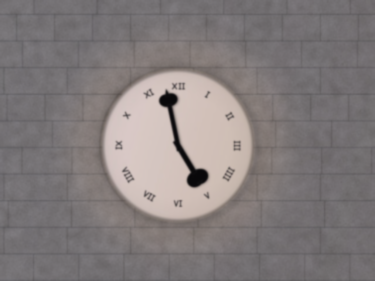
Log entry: 4,58
